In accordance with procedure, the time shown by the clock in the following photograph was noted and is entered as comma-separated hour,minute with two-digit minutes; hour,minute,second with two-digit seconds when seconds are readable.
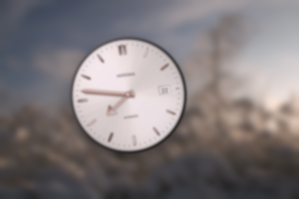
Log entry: 7,47
